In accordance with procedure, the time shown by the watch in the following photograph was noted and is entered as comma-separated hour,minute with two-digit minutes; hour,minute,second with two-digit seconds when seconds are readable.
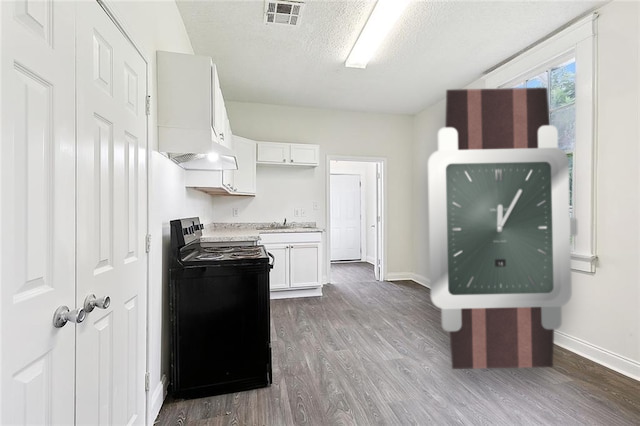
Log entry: 12,05
